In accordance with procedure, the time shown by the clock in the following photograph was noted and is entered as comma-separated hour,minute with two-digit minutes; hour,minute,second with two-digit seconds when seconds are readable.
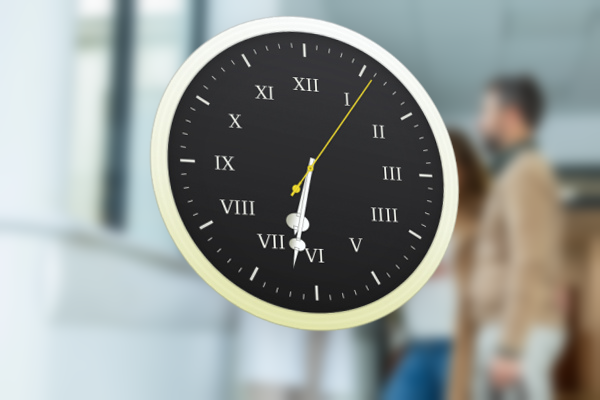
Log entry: 6,32,06
